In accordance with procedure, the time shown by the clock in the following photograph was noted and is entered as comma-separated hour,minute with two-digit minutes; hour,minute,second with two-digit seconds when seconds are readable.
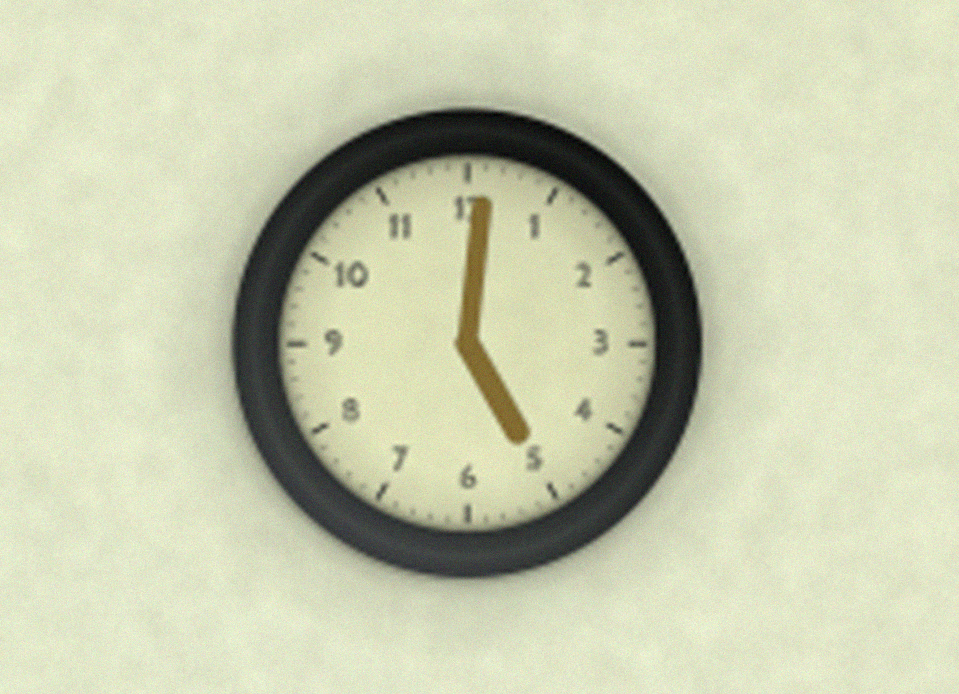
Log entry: 5,01
